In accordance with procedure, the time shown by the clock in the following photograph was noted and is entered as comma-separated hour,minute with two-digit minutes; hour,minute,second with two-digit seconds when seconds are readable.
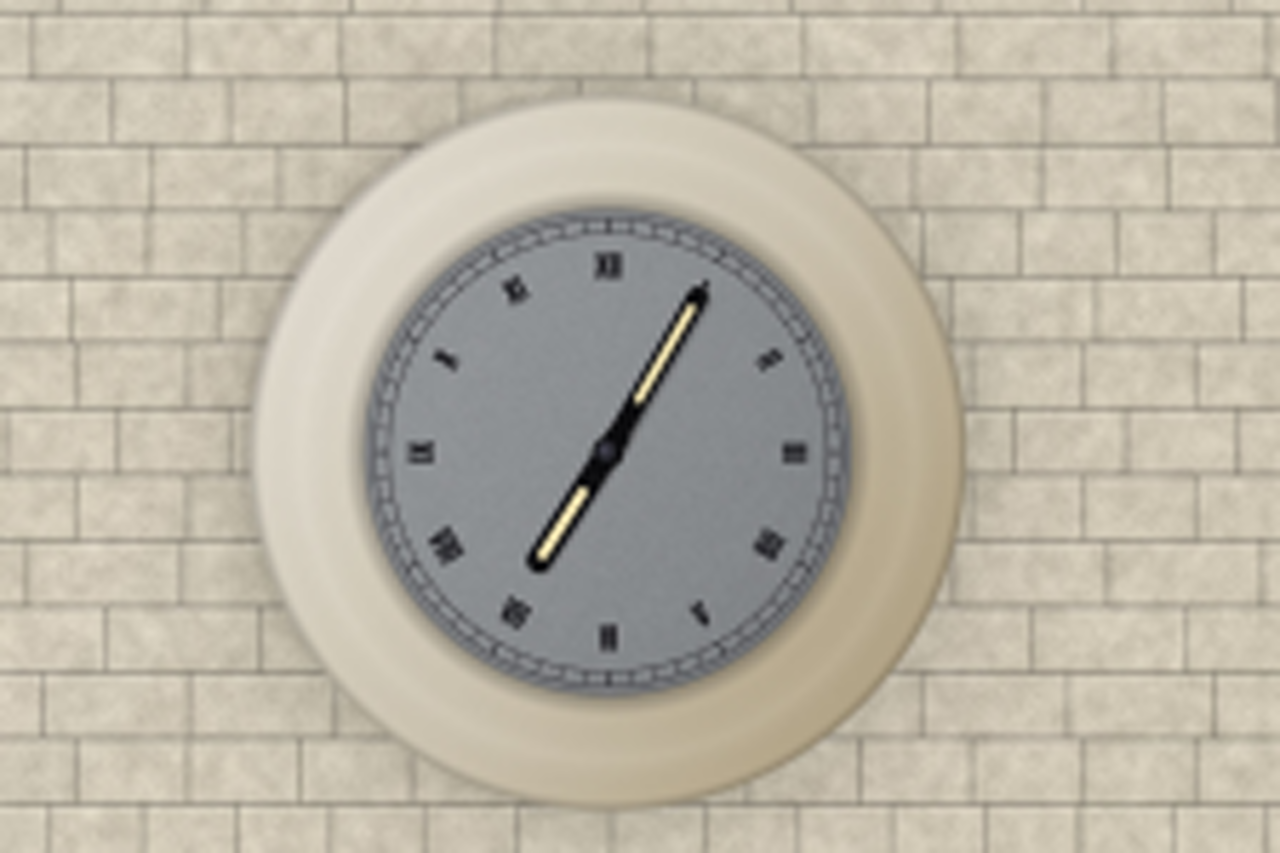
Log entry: 7,05
